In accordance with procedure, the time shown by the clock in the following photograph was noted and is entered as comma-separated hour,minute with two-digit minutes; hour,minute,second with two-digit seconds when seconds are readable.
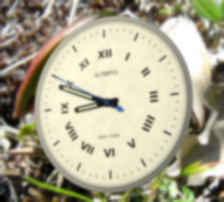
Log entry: 8,48,50
